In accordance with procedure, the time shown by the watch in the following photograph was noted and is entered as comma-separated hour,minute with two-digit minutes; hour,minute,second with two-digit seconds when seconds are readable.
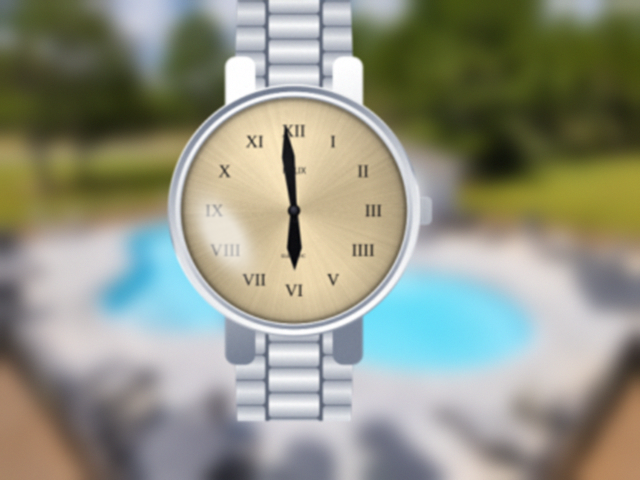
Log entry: 5,59
